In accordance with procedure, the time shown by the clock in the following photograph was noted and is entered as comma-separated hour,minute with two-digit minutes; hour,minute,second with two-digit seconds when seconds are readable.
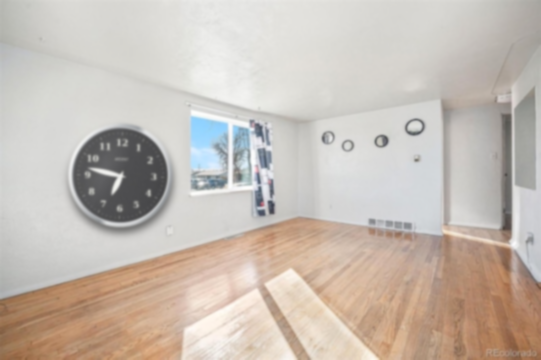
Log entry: 6,47
